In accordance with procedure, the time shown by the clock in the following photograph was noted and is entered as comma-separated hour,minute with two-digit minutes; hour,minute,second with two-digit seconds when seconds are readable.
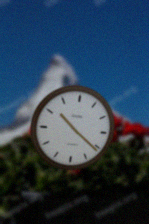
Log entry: 10,21
